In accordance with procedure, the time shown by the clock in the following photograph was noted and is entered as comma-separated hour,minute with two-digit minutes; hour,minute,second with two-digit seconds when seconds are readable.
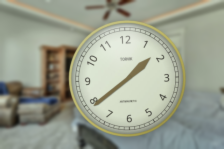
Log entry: 1,39
